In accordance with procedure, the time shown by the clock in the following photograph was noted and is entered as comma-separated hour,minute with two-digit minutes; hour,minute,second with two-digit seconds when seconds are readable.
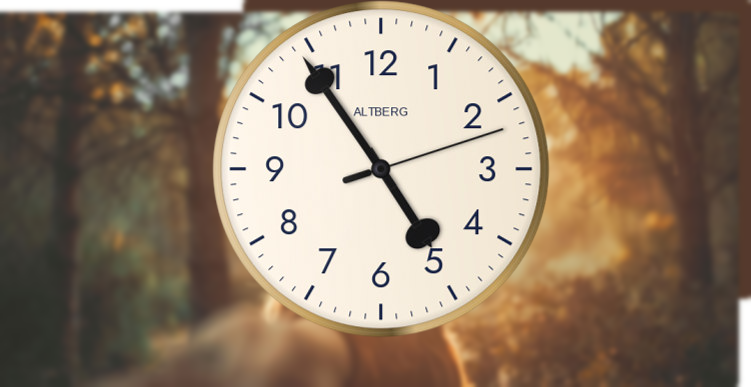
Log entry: 4,54,12
